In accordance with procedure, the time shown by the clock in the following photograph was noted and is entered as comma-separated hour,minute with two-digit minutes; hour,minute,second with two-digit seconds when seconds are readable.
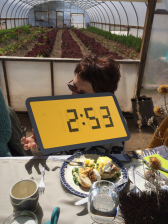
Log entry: 2,53
